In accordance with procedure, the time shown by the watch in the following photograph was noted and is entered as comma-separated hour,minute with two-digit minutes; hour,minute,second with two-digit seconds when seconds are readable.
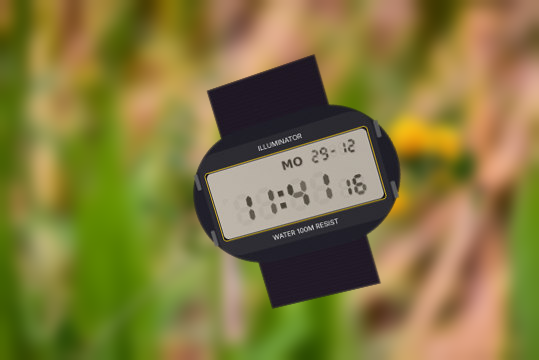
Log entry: 11,41,16
